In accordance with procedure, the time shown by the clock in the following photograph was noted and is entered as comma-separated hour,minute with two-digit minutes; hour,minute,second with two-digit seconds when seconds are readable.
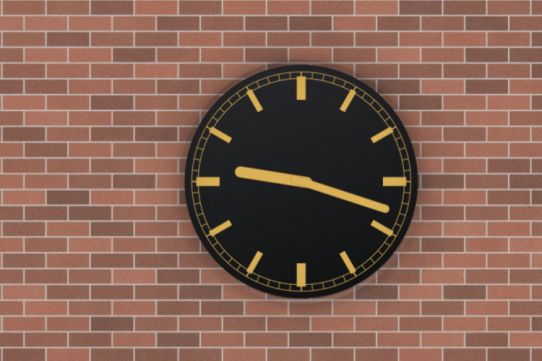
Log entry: 9,18
